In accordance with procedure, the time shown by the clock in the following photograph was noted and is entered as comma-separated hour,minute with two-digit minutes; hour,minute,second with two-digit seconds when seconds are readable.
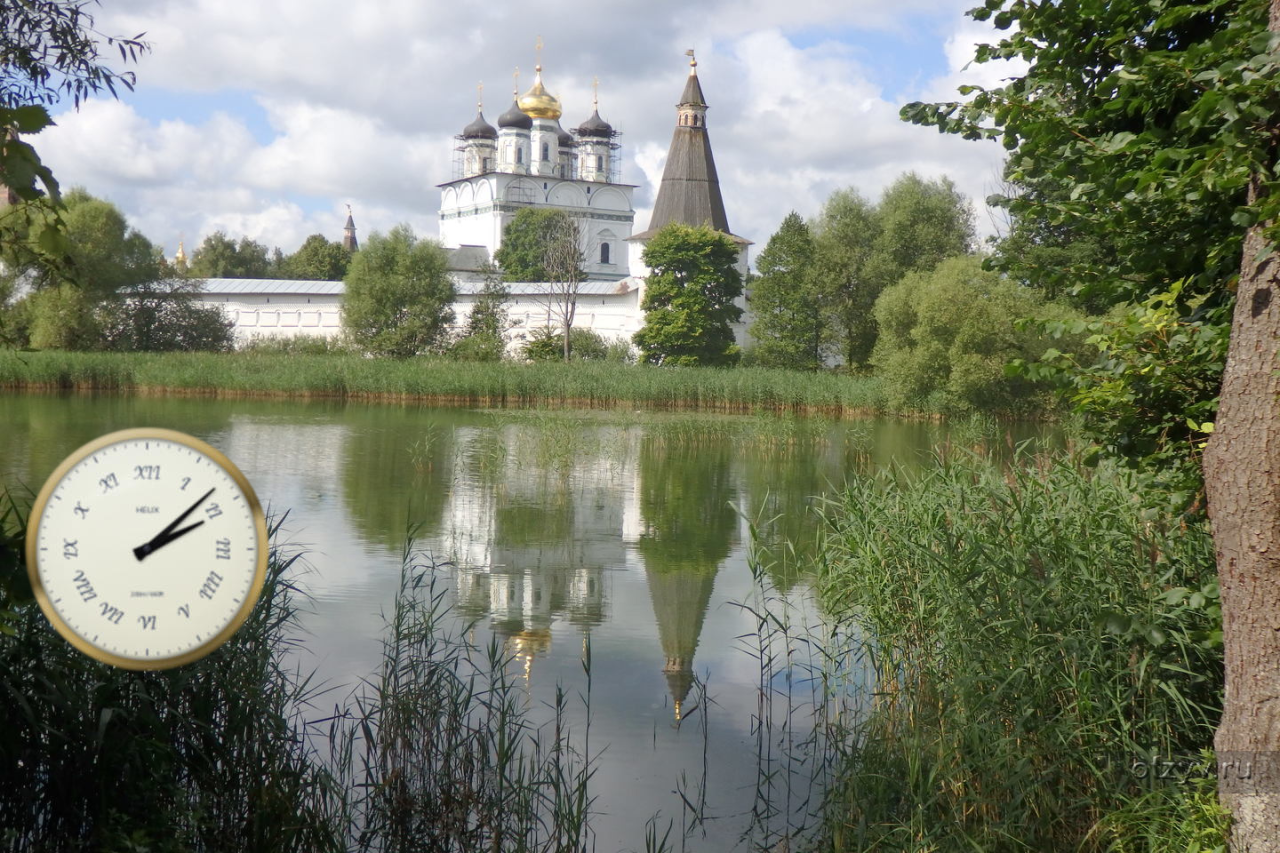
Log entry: 2,08
